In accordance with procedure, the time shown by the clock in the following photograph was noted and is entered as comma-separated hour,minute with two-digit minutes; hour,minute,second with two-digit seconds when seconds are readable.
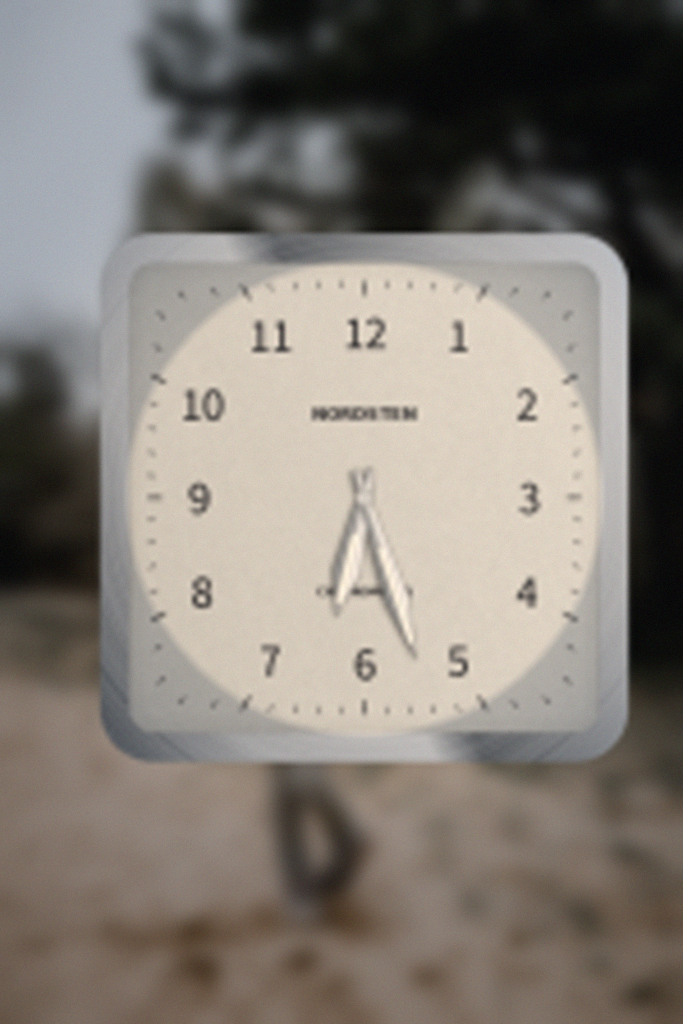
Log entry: 6,27
